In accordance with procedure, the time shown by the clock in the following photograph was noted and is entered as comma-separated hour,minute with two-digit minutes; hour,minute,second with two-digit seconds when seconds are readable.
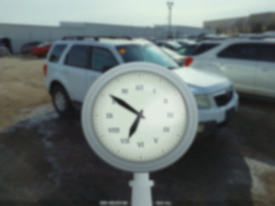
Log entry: 6,51
